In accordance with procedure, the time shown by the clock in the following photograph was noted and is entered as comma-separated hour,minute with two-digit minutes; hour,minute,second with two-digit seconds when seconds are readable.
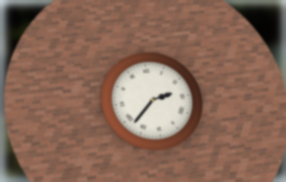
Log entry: 2,38
